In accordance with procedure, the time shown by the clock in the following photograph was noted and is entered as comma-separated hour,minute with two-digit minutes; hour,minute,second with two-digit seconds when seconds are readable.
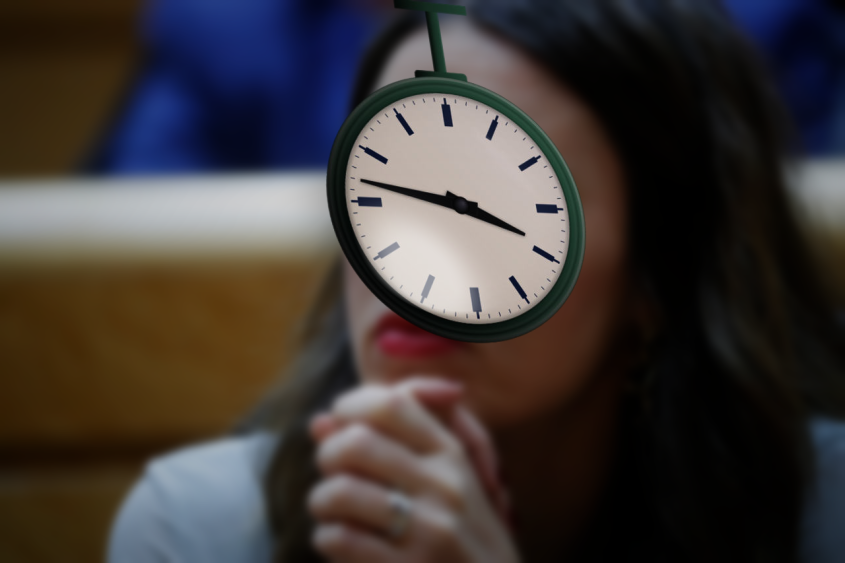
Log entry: 3,47
